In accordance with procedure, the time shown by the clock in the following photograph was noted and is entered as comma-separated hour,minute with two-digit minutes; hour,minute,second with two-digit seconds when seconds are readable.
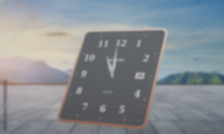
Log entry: 10,59
